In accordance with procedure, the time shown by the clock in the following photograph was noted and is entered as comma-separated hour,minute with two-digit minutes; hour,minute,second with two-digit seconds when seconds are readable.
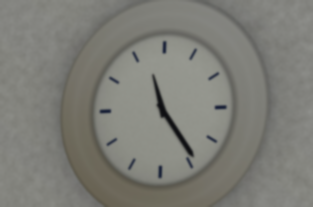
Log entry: 11,24
